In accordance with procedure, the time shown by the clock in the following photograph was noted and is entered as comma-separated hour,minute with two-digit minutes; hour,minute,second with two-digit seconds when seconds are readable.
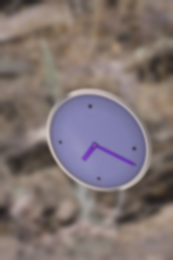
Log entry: 7,19
